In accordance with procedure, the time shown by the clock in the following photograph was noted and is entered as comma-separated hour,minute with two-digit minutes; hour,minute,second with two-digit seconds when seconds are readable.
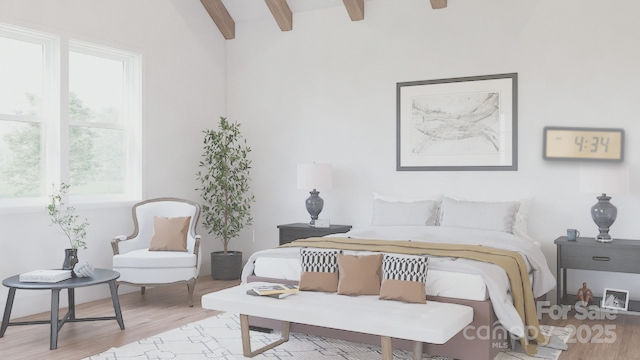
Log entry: 4,34
